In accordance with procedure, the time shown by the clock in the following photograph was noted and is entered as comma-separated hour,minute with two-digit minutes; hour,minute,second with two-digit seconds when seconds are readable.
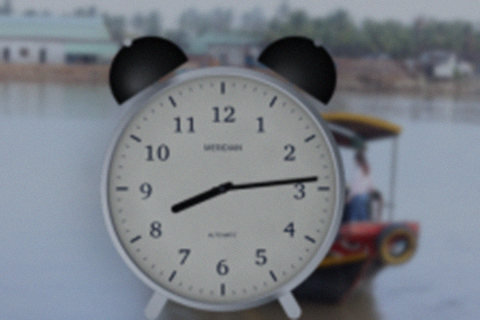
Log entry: 8,14
